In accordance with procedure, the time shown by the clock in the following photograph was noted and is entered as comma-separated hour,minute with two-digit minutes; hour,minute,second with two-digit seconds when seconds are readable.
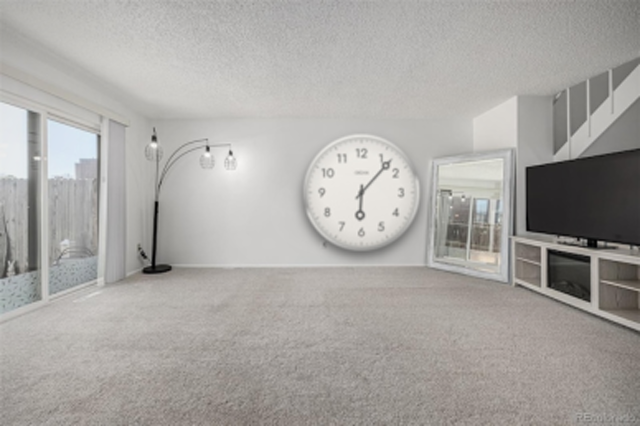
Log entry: 6,07
